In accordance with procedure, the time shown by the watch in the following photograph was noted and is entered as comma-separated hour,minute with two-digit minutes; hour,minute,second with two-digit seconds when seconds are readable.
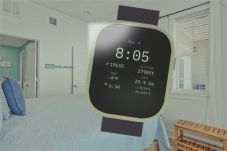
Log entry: 8,05
